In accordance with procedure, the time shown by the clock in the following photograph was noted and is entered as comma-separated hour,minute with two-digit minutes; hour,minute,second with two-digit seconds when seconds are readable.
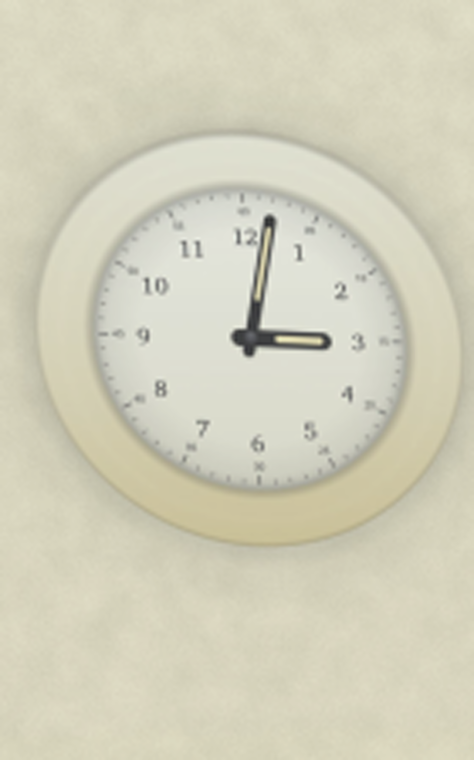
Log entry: 3,02
